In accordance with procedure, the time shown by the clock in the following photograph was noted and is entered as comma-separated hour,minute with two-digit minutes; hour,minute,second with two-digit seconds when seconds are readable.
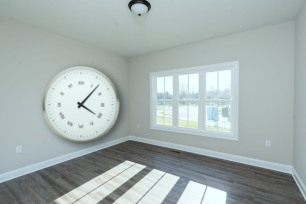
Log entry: 4,07
